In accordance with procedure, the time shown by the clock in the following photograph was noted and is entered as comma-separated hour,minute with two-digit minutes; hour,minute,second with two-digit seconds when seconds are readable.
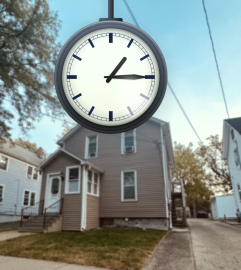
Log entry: 1,15
